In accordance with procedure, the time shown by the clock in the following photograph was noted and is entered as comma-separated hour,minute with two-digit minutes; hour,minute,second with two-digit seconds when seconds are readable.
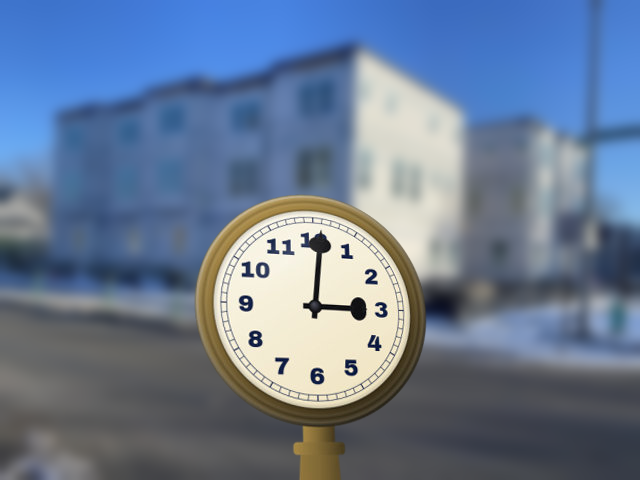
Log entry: 3,01
